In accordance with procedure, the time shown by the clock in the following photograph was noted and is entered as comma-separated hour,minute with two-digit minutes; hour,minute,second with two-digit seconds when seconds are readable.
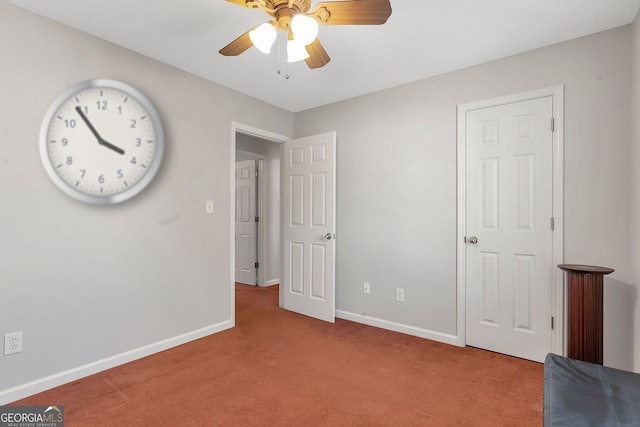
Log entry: 3,54
